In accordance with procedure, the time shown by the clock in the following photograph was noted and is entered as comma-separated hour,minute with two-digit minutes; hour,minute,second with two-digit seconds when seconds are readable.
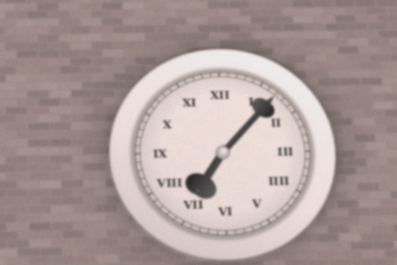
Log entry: 7,07
